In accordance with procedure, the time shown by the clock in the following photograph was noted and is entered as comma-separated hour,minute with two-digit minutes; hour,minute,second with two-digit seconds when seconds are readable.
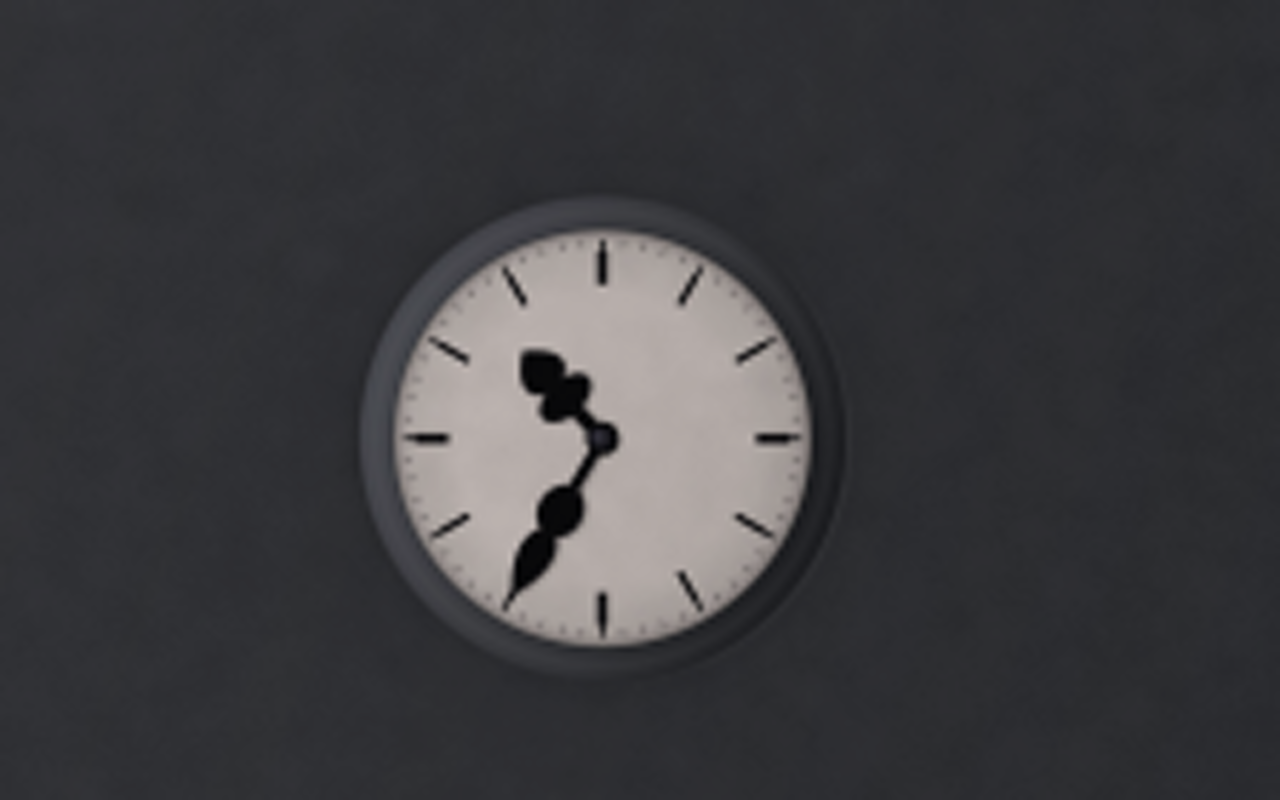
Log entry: 10,35
